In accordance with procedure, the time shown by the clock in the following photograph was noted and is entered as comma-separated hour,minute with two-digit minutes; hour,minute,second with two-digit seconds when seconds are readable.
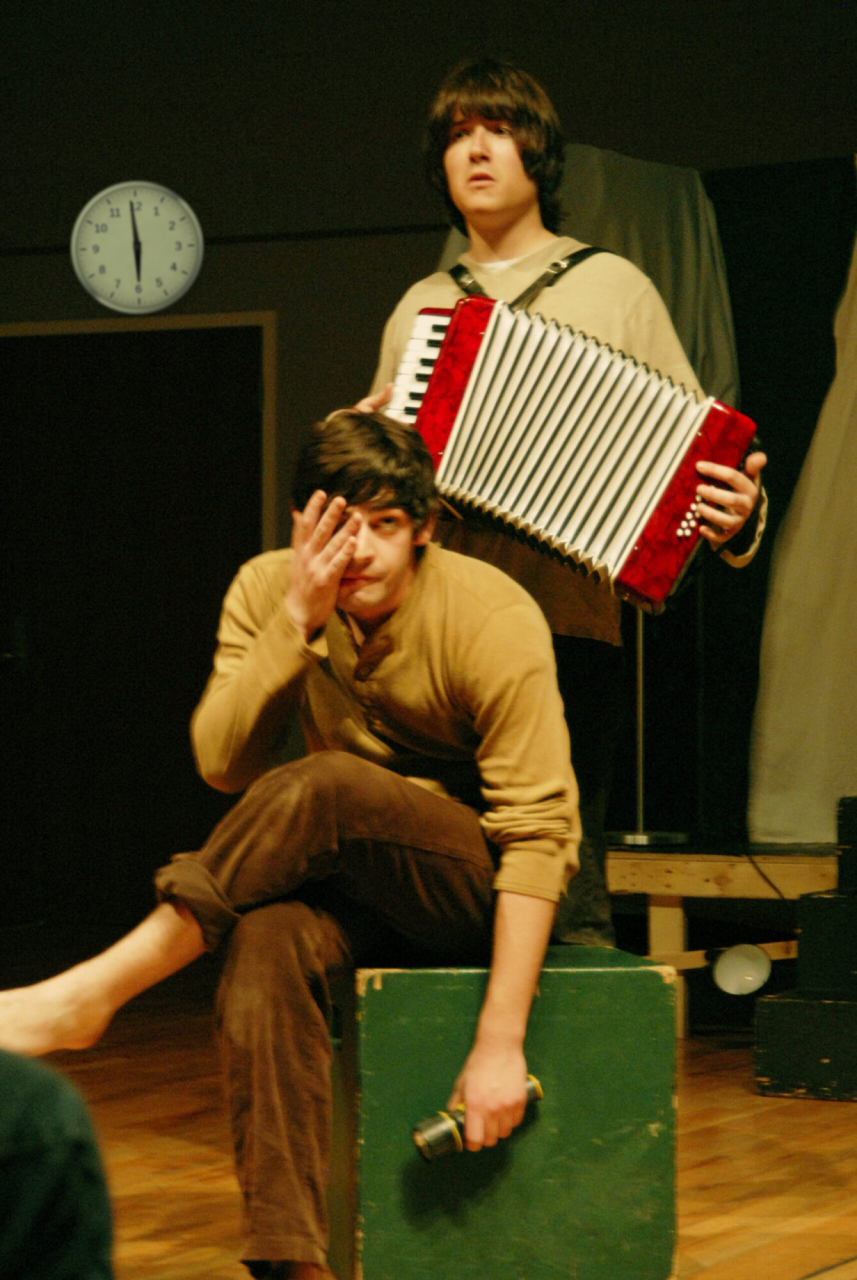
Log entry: 5,59
